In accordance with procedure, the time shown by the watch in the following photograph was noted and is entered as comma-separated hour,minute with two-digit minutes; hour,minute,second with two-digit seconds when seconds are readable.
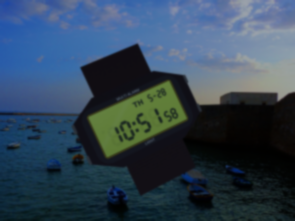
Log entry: 10,51,58
